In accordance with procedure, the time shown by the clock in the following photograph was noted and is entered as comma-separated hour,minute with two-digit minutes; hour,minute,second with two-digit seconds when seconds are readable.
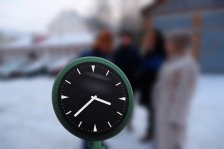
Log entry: 3,38
